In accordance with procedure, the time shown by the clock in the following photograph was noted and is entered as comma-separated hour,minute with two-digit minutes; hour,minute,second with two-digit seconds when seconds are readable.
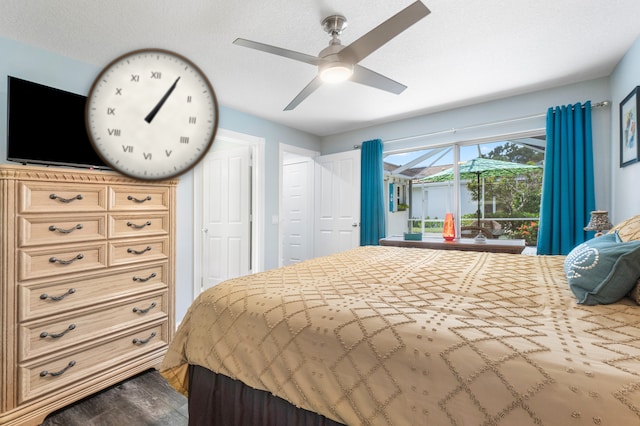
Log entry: 1,05
